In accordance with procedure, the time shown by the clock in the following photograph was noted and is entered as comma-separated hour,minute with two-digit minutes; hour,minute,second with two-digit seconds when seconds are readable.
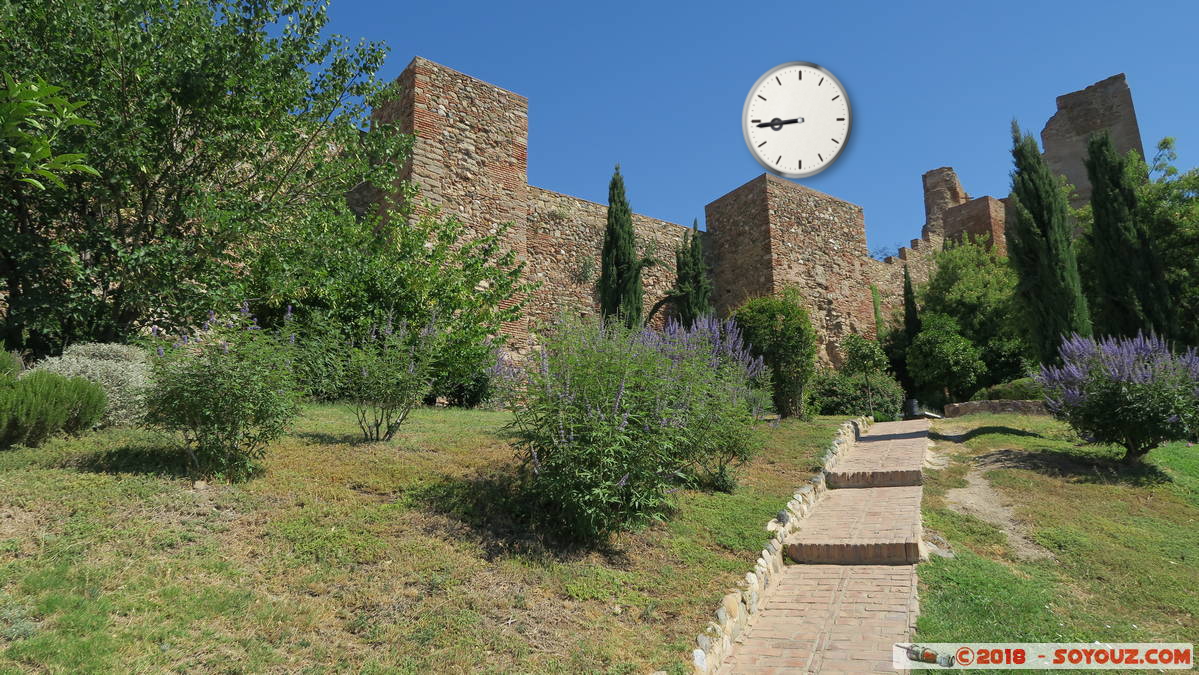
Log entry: 8,44
